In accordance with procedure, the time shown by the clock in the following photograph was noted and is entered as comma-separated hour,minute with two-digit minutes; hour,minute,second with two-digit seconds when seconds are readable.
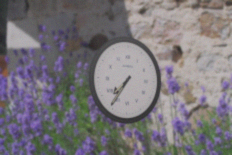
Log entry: 7,36
